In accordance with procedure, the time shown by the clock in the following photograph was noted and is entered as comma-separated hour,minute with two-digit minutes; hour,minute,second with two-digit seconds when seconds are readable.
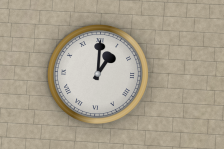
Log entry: 1,00
